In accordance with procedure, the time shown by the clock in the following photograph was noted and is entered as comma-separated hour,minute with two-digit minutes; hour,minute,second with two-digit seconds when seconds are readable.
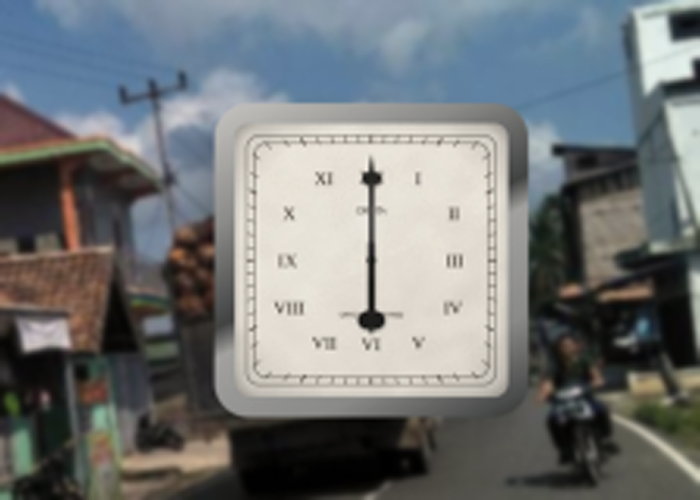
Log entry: 6,00
